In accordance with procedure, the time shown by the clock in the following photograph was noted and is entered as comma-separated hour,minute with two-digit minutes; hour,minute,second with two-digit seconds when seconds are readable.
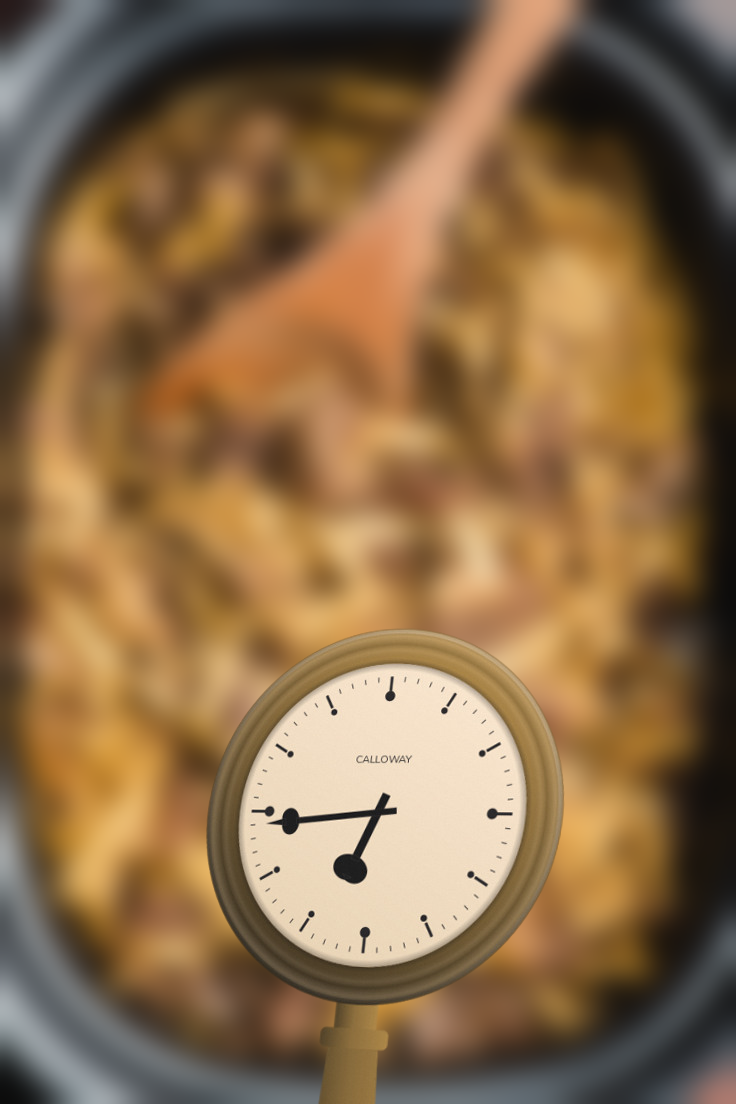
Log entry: 6,44
